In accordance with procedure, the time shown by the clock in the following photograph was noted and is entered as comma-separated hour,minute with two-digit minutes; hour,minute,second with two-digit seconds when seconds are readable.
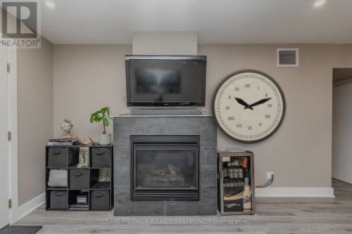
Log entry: 10,12
